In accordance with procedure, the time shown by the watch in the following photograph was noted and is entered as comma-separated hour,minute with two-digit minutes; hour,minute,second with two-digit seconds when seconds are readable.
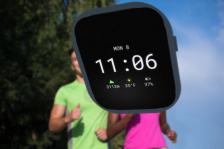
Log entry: 11,06
